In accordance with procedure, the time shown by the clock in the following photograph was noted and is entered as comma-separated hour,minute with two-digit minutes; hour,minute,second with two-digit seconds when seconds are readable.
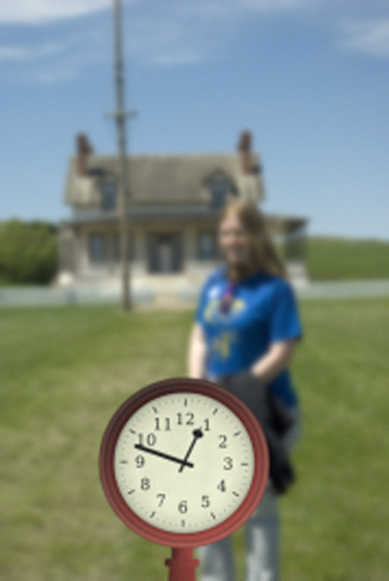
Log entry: 12,48
